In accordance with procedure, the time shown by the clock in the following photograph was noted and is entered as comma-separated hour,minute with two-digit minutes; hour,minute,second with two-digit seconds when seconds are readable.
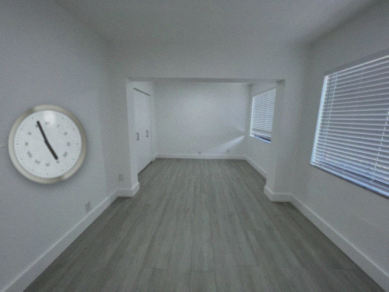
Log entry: 4,56
